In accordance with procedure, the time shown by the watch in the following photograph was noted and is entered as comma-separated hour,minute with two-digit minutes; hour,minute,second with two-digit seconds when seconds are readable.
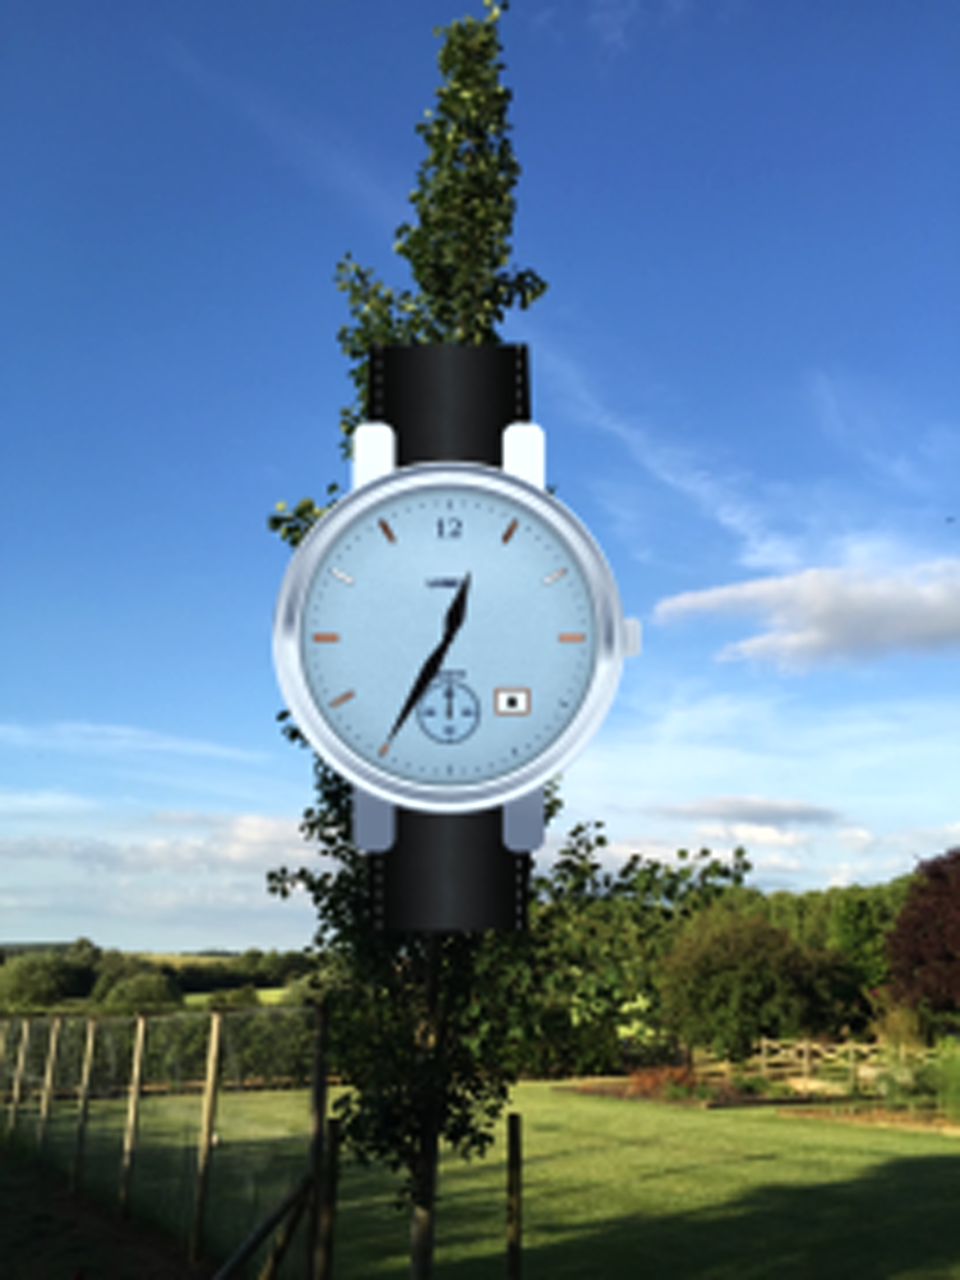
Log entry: 12,35
